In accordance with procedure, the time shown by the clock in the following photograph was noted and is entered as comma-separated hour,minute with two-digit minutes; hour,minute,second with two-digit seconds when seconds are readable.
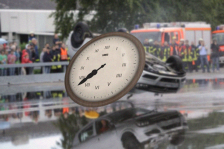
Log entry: 7,38
